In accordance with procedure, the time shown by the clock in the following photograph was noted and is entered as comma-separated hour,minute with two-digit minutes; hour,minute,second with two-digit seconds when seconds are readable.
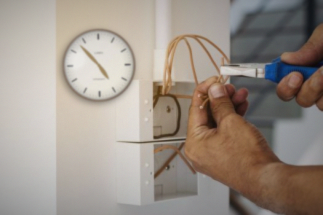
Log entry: 4,53
